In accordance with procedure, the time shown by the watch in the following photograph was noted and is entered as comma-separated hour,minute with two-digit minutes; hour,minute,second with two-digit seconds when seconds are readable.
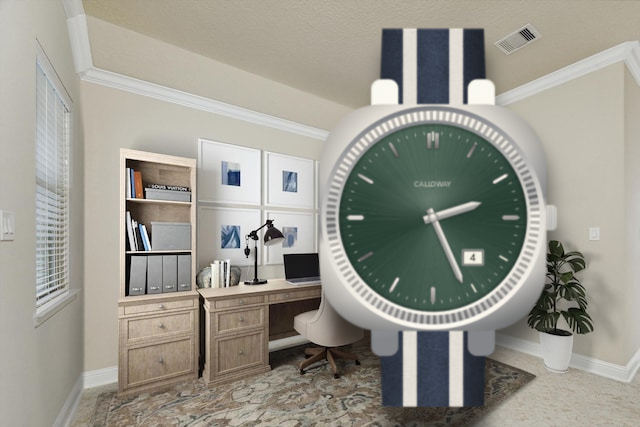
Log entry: 2,26
